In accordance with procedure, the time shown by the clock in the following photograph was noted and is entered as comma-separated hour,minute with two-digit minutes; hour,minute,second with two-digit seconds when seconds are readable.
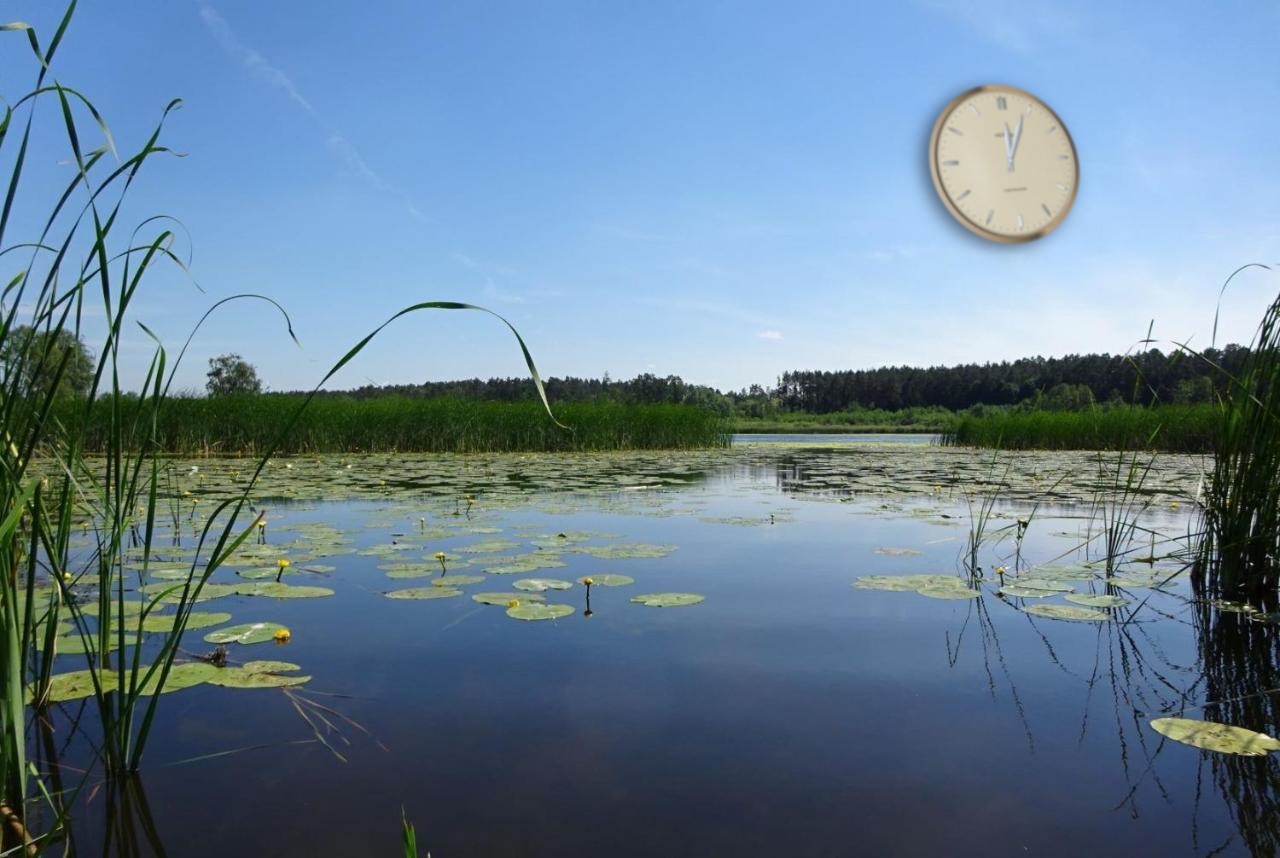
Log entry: 12,04
